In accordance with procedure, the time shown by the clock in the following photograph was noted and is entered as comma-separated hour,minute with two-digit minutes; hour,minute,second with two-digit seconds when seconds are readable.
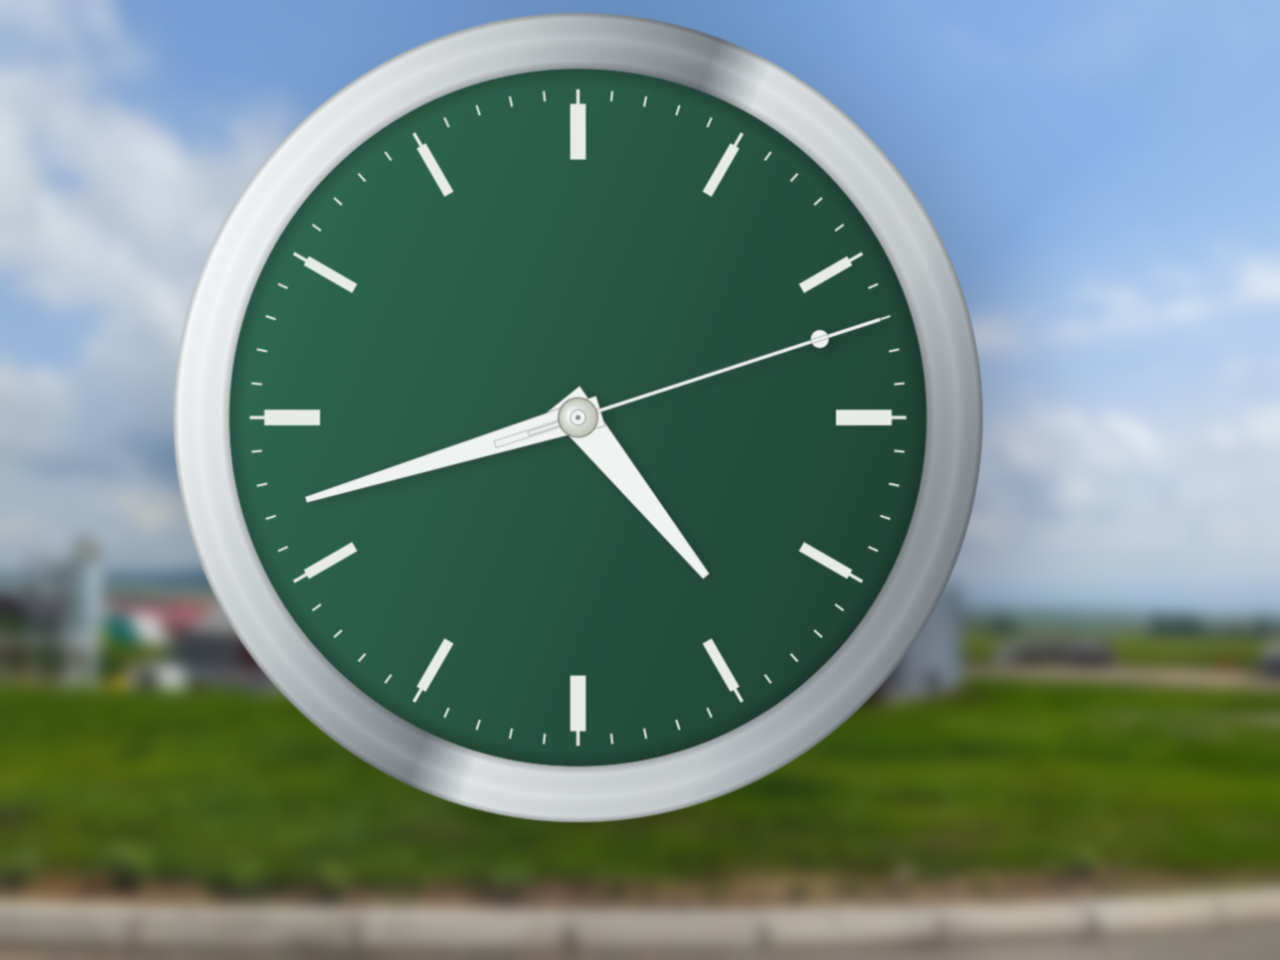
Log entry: 4,42,12
